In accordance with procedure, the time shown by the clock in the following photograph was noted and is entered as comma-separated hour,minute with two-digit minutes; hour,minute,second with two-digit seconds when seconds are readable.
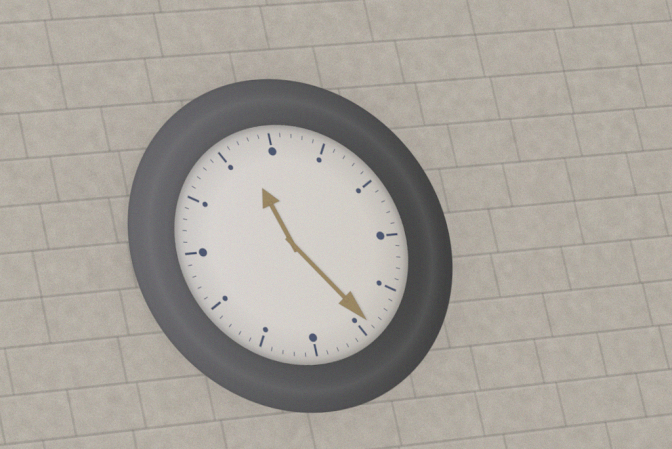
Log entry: 11,24
